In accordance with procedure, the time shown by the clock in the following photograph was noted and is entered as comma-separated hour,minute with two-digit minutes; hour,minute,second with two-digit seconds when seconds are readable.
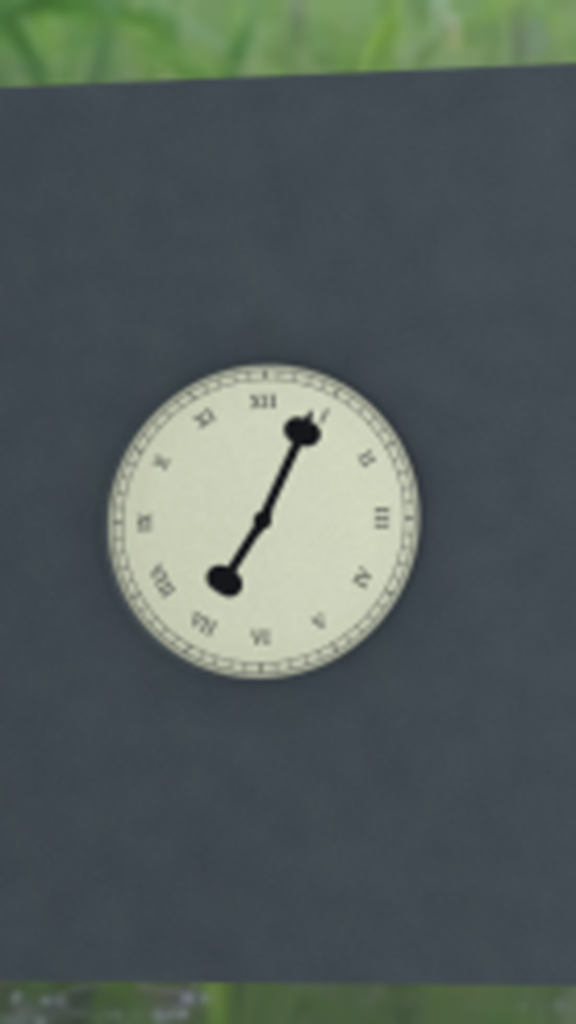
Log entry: 7,04
